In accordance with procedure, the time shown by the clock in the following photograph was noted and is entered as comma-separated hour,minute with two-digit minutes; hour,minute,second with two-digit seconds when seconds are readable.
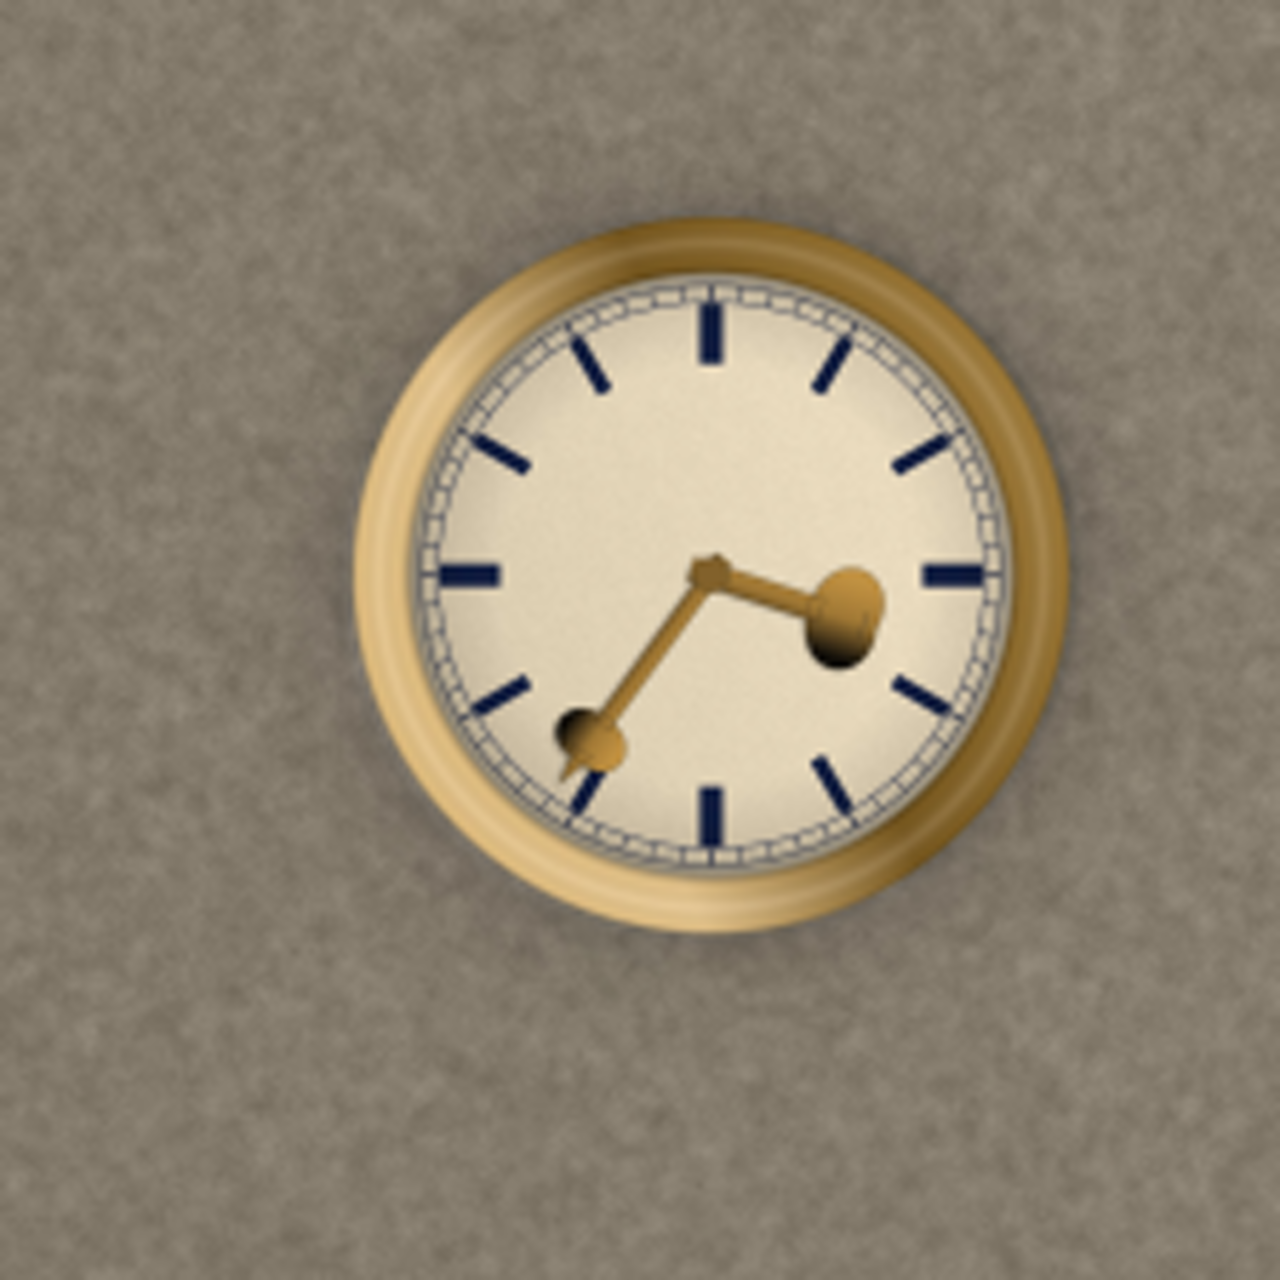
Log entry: 3,36
